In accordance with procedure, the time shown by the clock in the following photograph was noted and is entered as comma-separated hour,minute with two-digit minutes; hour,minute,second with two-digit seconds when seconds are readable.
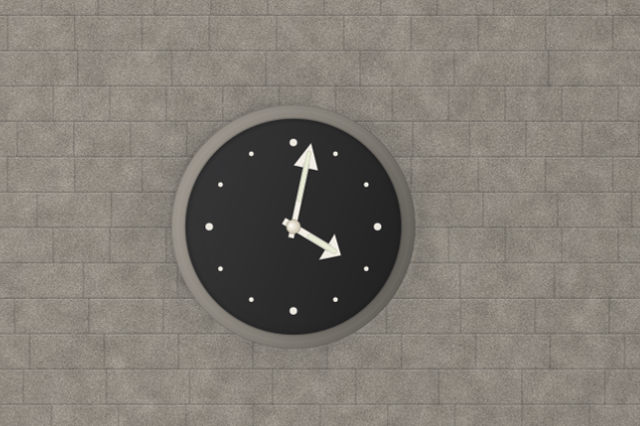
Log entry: 4,02
